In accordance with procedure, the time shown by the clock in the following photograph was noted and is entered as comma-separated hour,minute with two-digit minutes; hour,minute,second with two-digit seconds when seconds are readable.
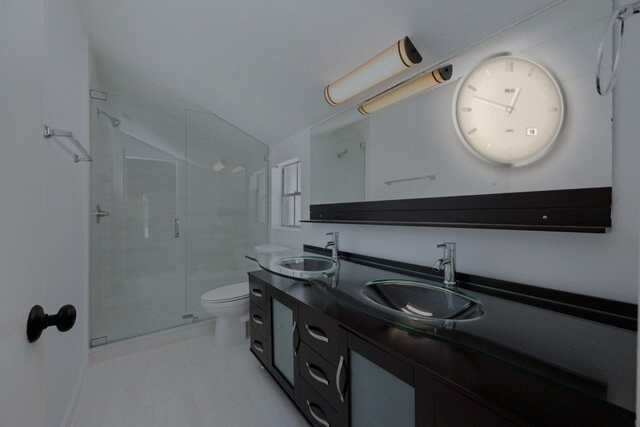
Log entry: 12,48
